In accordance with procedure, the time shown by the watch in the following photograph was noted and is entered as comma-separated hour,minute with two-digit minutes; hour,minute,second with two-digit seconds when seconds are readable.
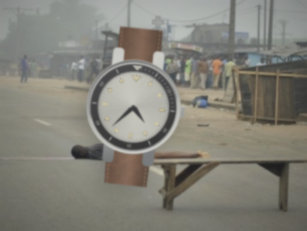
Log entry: 4,37
